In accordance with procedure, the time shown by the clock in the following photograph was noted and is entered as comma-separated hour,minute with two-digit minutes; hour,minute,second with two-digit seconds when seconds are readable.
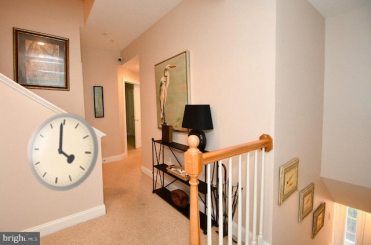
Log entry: 3,59
